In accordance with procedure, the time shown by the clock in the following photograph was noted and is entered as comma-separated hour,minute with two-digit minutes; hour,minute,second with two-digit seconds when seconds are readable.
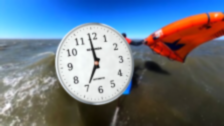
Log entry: 6,59
